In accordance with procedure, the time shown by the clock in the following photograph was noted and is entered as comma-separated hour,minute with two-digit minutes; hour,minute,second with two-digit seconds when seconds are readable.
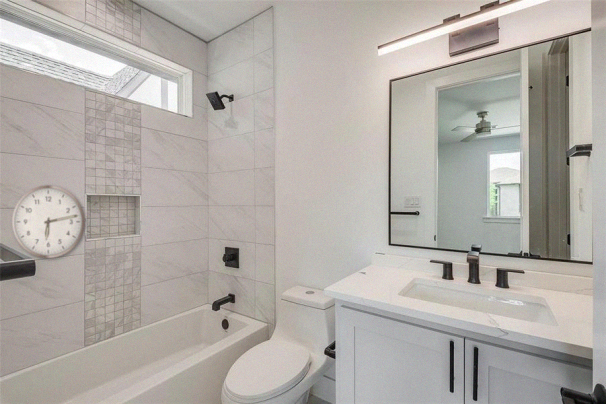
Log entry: 6,13
